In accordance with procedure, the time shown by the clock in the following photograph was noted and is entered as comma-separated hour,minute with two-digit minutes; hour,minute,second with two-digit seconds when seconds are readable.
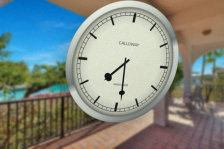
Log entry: 7,29
